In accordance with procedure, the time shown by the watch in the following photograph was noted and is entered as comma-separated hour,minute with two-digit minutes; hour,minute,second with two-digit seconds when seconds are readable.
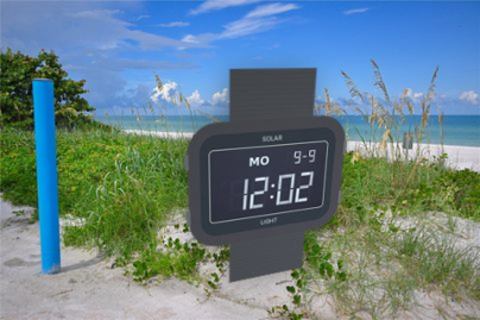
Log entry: 12,02
